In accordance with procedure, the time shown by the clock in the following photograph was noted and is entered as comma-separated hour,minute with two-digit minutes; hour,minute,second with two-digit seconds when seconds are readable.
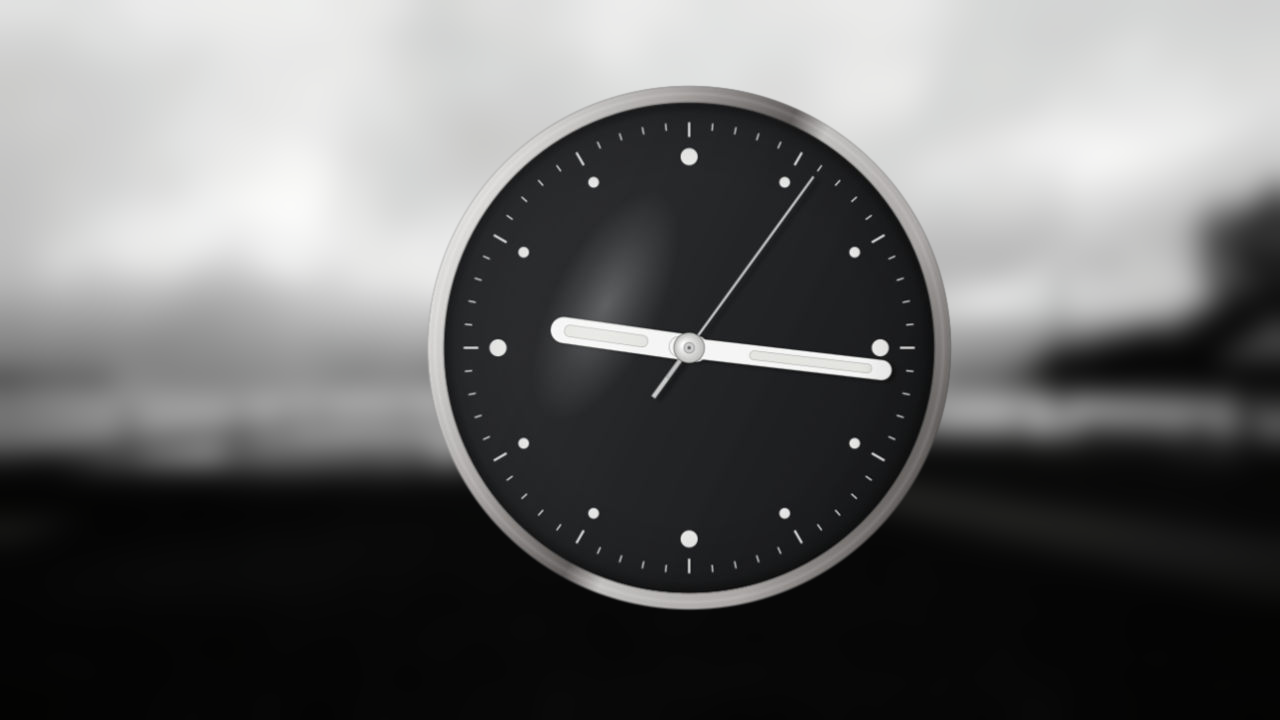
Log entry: 9,16,06
